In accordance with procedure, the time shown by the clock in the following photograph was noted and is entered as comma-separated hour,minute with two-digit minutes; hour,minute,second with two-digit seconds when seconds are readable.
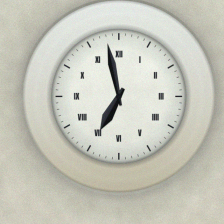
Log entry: 6,58
